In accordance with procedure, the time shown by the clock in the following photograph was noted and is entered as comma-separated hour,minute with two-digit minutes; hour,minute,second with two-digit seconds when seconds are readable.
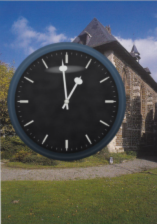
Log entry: 12,59
